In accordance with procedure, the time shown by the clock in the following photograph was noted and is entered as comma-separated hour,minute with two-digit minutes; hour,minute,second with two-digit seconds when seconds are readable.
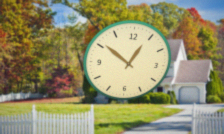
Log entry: 12,51
